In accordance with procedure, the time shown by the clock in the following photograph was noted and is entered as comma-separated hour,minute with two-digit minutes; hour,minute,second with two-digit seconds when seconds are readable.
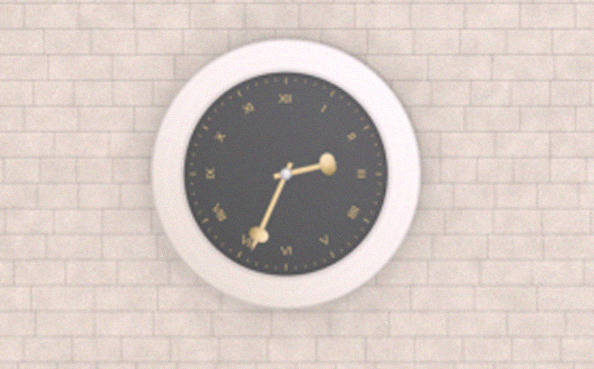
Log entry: 2,34
